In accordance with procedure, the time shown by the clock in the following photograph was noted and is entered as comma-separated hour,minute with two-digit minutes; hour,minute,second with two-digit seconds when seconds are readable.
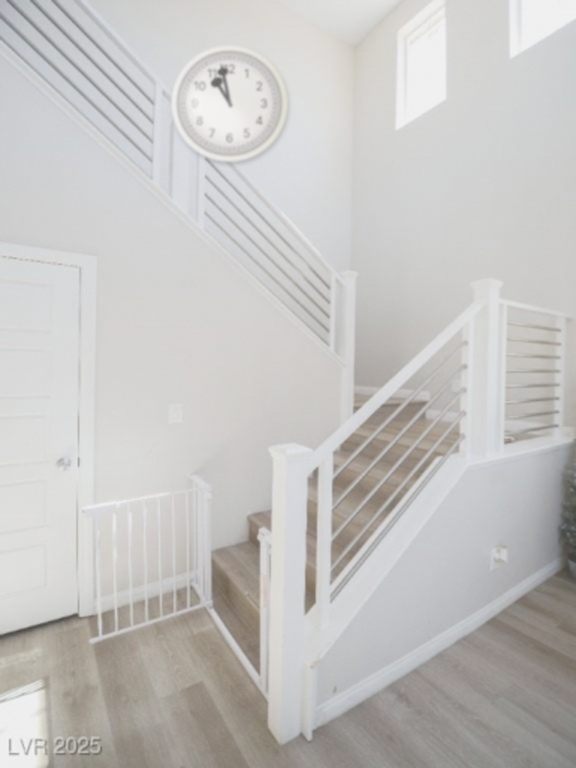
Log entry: 10,58
